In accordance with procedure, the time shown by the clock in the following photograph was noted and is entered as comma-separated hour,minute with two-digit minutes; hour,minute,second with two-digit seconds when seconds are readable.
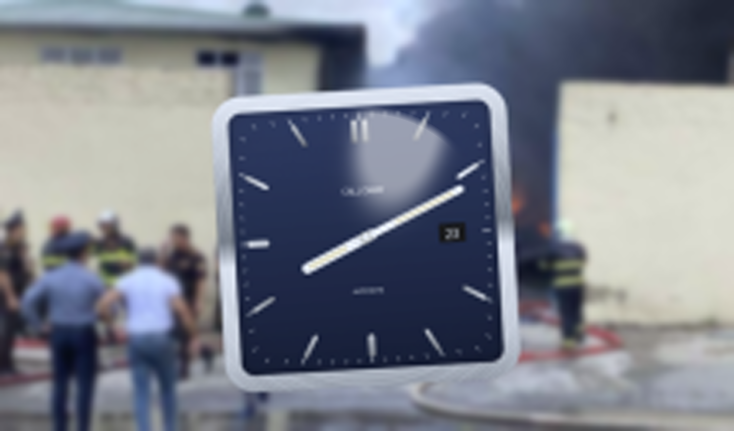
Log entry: 8,11
